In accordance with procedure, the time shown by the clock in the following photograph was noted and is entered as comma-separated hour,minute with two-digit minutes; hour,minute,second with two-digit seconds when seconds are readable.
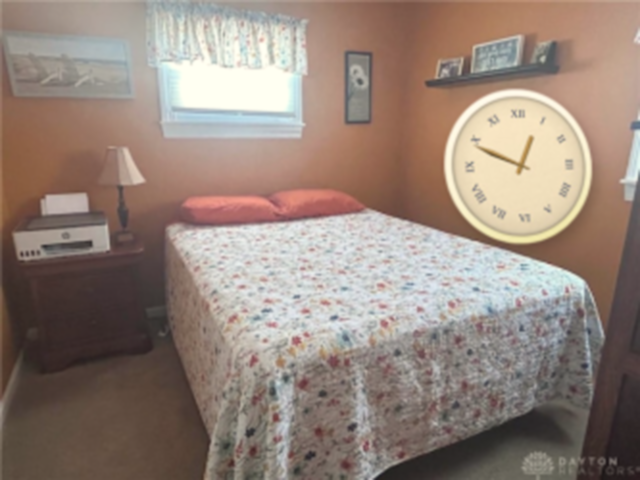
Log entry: 12,49
